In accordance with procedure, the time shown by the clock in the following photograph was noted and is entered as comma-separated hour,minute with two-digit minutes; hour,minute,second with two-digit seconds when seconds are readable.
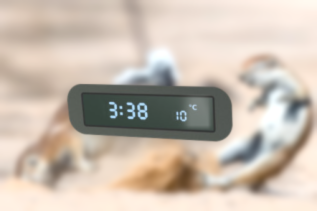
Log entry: 3,38
